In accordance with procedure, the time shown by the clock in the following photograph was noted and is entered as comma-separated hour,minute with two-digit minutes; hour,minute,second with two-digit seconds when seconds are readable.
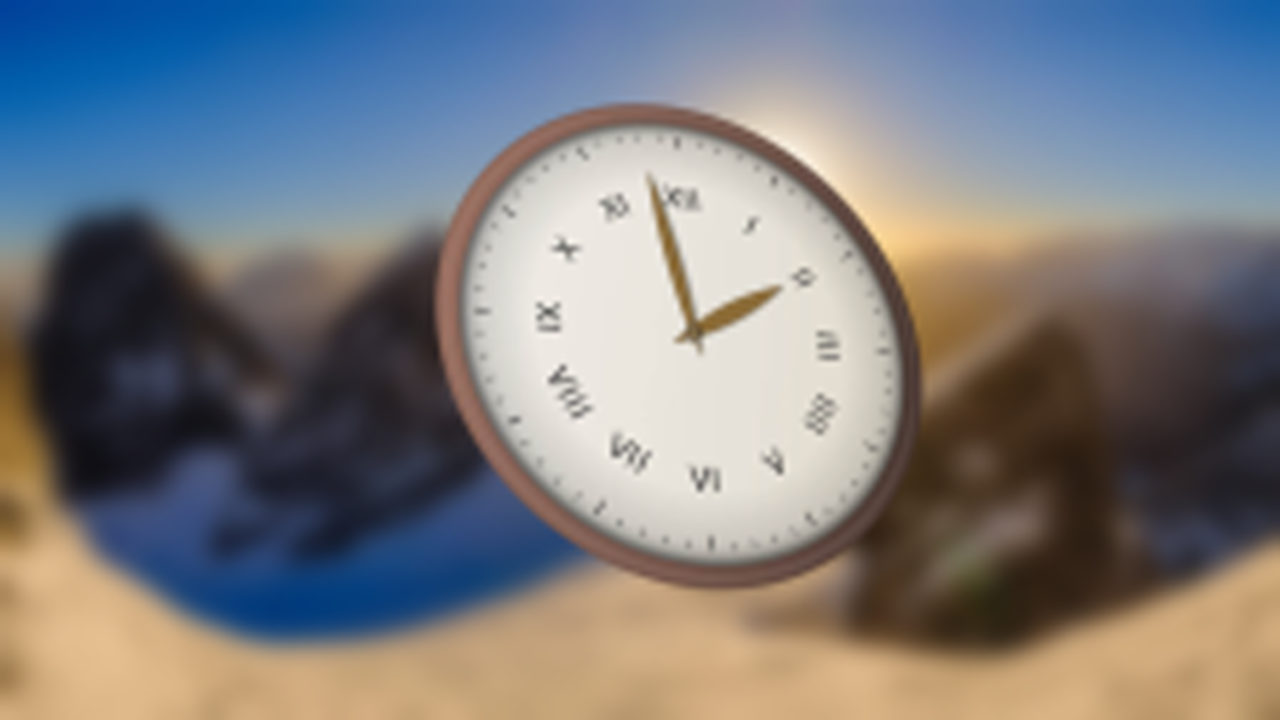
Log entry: 1,58
